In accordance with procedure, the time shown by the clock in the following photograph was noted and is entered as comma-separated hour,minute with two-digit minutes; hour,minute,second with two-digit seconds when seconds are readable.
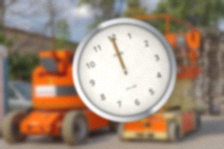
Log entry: 12,00
